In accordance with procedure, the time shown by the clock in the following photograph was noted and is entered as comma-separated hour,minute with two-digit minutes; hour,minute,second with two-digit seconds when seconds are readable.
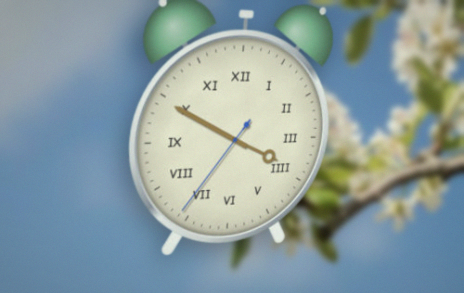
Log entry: 3,49,36
